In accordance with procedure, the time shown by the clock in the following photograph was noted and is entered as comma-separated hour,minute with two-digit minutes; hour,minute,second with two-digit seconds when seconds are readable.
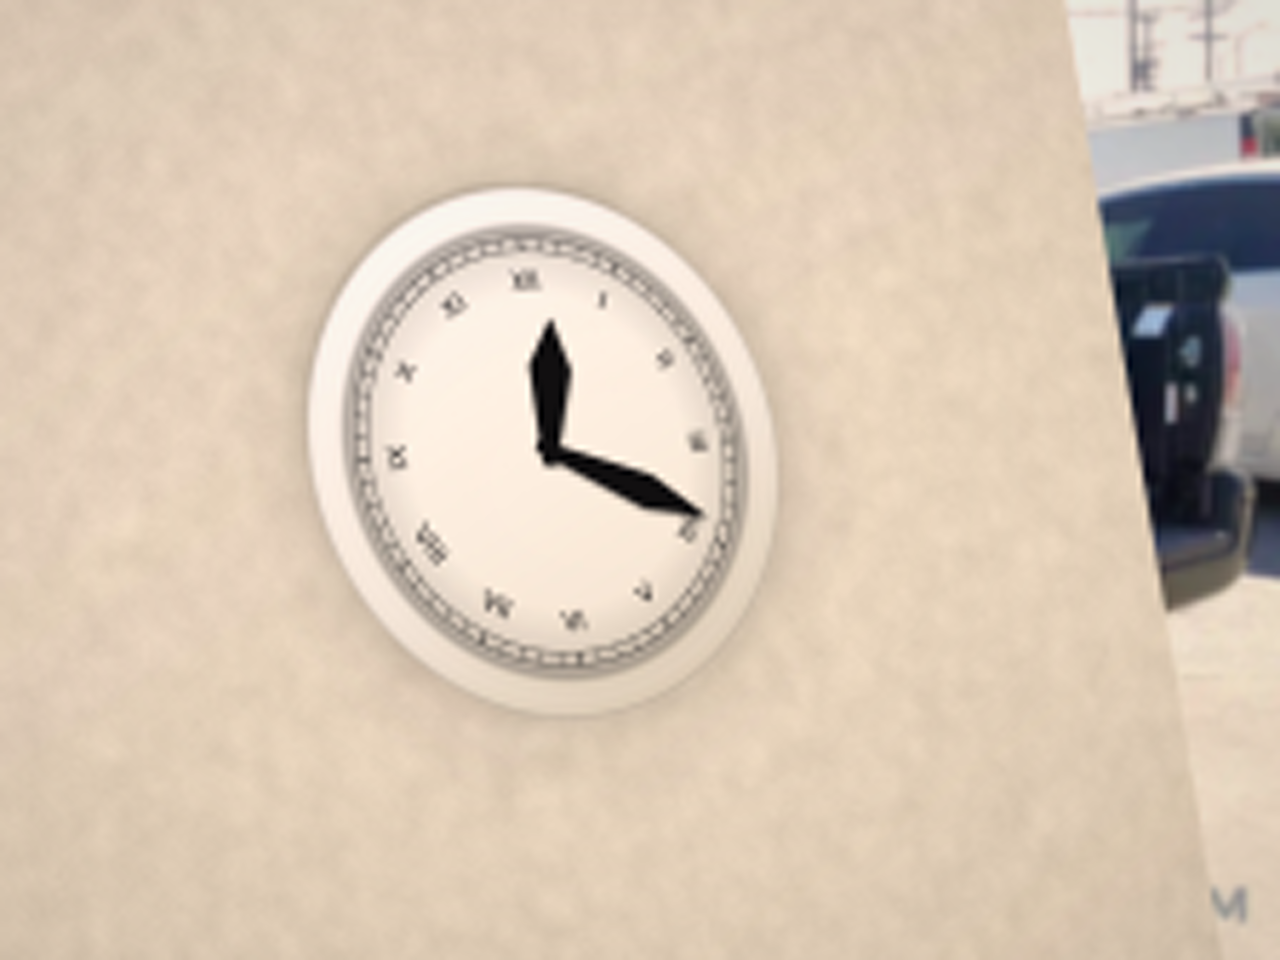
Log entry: 12,19
